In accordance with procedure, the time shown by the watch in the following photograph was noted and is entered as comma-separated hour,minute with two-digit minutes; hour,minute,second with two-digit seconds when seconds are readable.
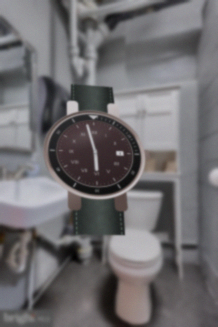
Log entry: 5,58
